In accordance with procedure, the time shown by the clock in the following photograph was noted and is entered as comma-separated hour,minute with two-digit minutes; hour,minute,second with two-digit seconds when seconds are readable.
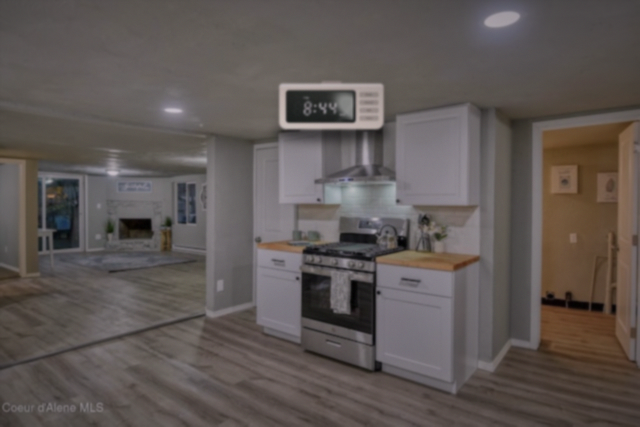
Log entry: 8,44
